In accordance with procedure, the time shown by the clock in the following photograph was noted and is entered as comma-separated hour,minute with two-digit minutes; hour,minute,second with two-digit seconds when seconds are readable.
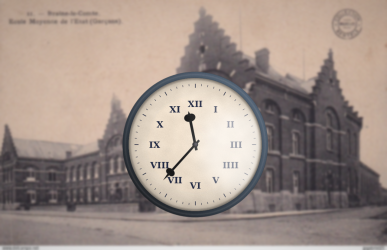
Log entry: 11,37
